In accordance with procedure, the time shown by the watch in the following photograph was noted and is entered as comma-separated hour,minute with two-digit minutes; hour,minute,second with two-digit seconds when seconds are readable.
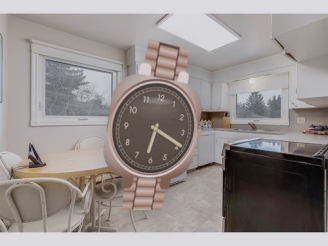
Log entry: 6,19
